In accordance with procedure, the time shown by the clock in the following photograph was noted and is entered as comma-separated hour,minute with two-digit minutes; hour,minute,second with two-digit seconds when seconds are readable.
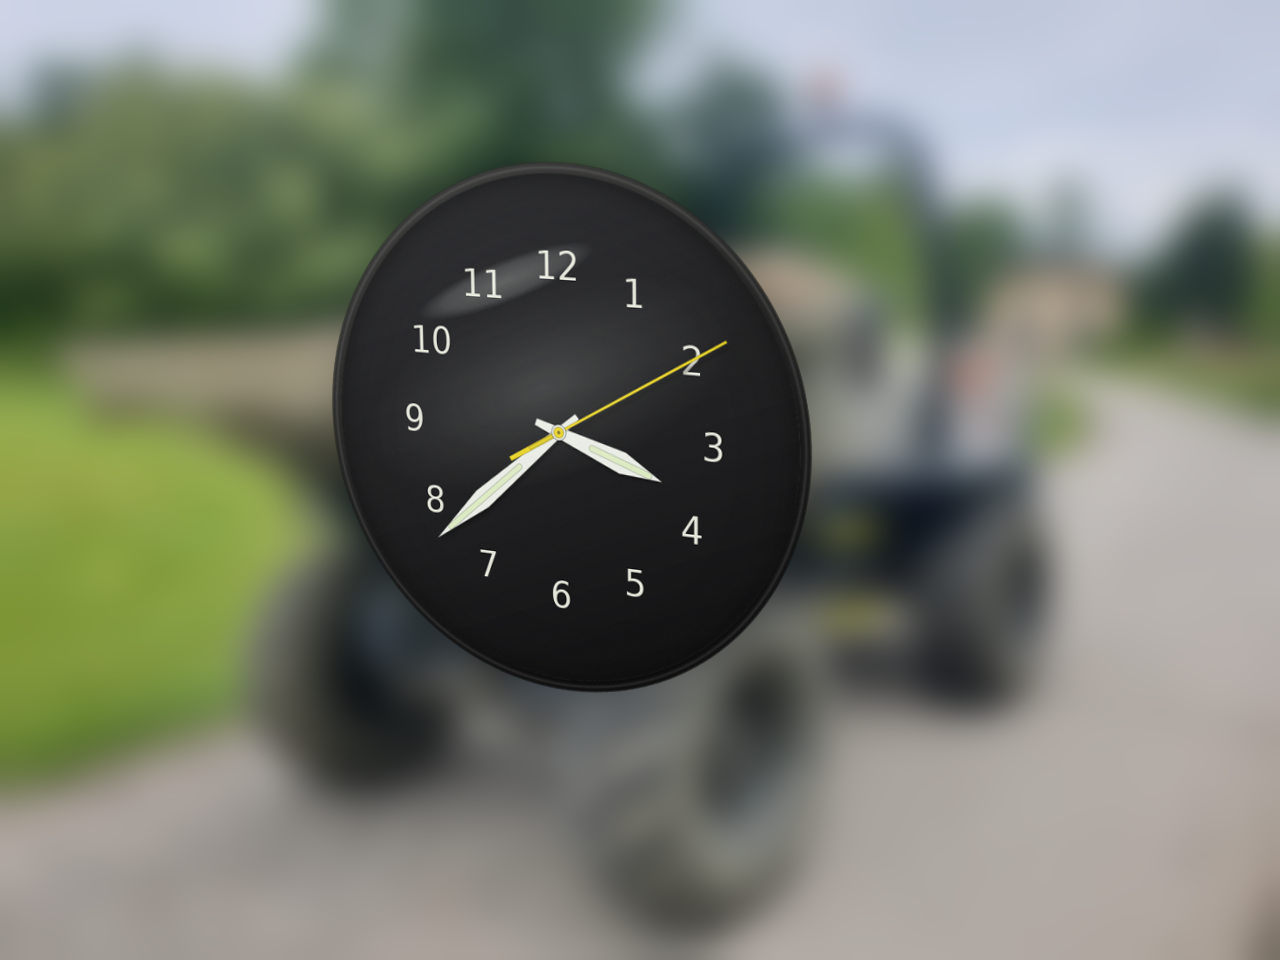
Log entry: 3,38,10
